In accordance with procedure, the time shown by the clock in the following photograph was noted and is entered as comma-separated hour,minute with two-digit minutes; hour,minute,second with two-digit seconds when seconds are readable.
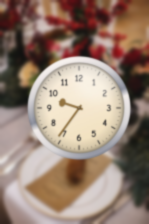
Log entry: 9,36
